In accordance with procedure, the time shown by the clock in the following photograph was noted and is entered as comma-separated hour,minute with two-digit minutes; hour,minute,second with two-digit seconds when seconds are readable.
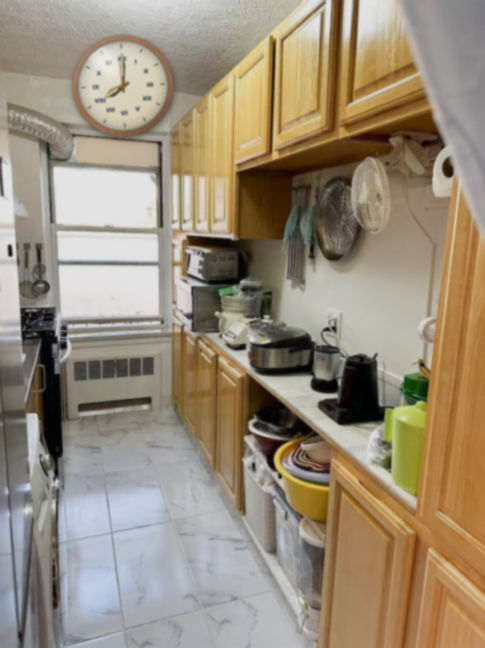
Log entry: 8,00
